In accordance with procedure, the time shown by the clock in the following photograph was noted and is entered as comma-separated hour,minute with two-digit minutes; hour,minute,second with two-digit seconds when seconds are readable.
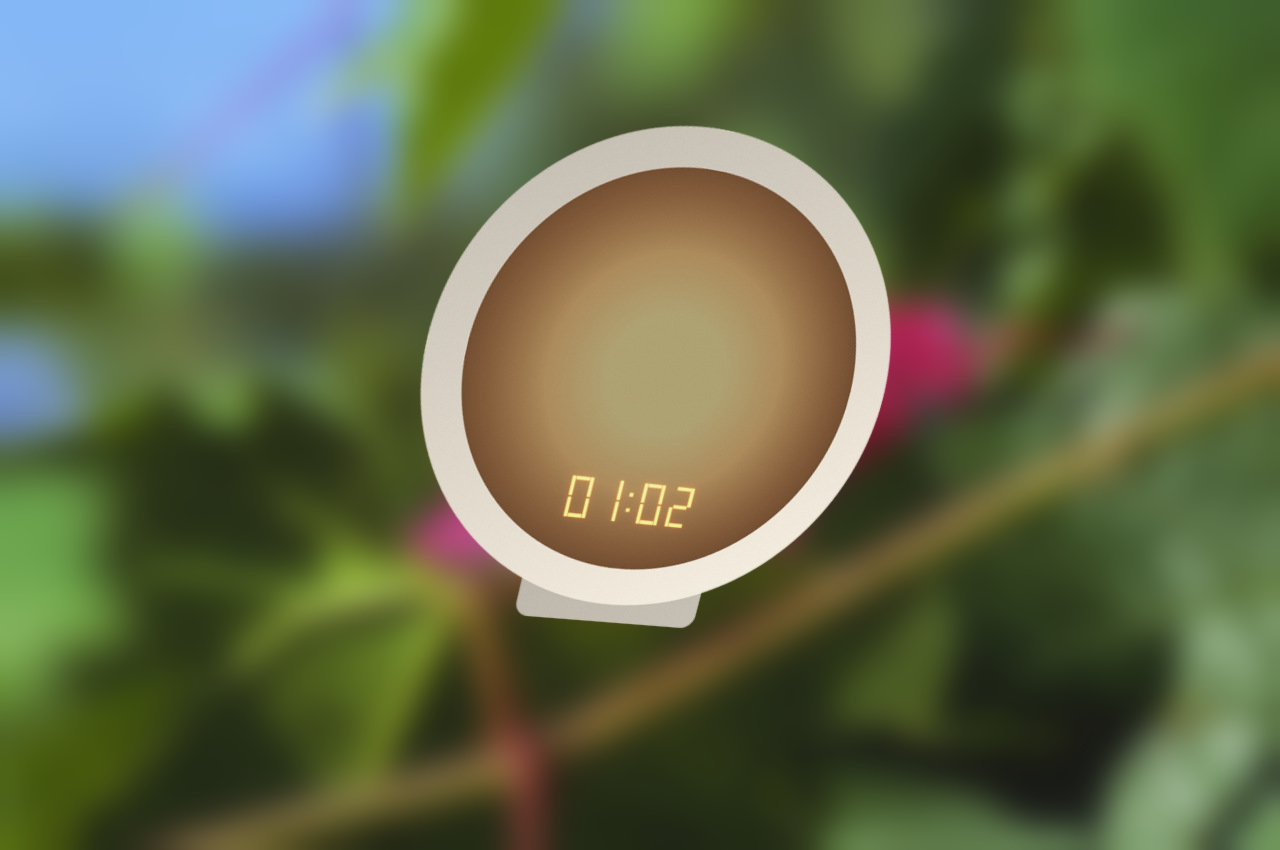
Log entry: 1,02
